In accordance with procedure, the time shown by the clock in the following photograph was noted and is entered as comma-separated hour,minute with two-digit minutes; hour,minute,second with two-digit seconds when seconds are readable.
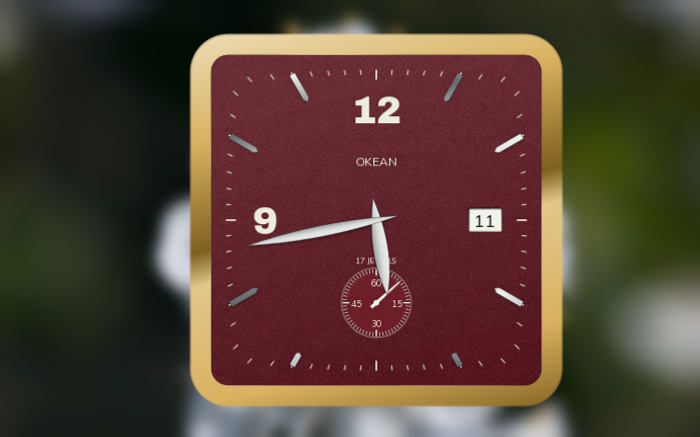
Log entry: 5,43,08
